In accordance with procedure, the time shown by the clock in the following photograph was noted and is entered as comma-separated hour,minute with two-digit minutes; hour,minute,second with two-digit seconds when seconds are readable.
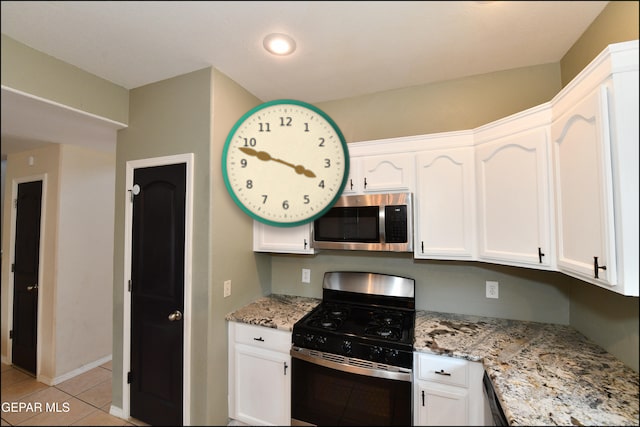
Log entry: 3,48
